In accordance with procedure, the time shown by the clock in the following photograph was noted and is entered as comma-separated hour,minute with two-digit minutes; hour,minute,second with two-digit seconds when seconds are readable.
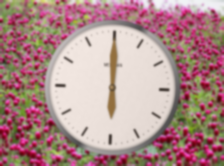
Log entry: 6,00
